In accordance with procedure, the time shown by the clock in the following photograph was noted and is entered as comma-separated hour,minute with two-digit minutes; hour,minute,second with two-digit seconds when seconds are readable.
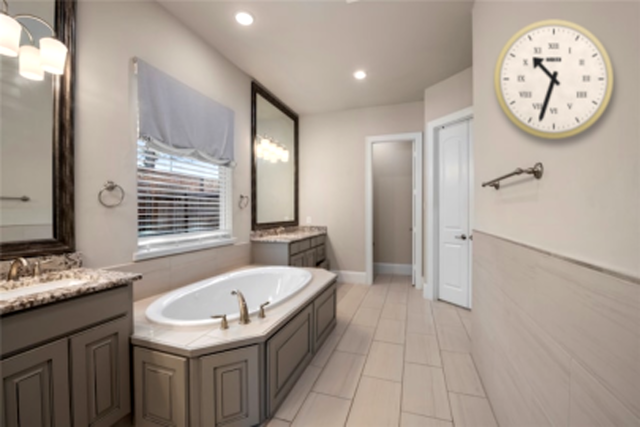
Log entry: 10,33
